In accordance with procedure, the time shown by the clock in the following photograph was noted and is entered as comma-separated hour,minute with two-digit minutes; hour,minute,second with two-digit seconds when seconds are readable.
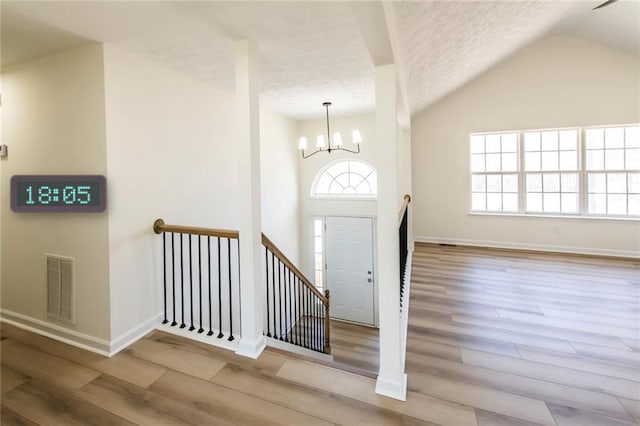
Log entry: 18,05
